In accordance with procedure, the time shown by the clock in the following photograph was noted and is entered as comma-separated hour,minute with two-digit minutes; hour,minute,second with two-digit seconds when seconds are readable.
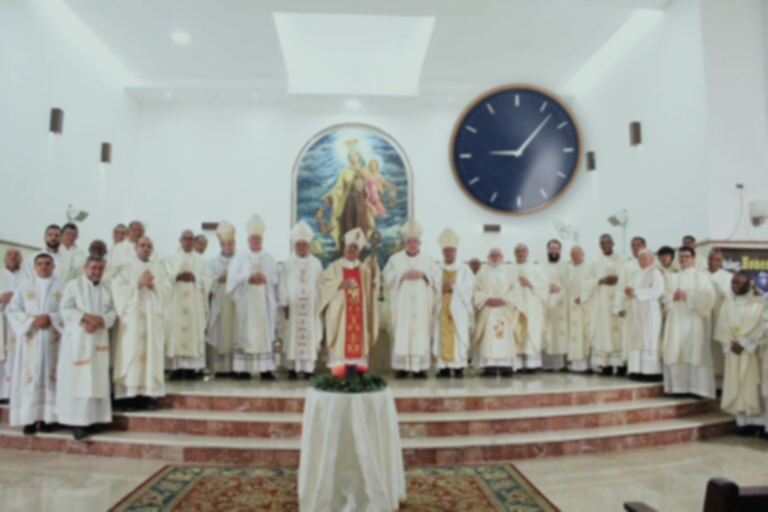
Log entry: 9,07
